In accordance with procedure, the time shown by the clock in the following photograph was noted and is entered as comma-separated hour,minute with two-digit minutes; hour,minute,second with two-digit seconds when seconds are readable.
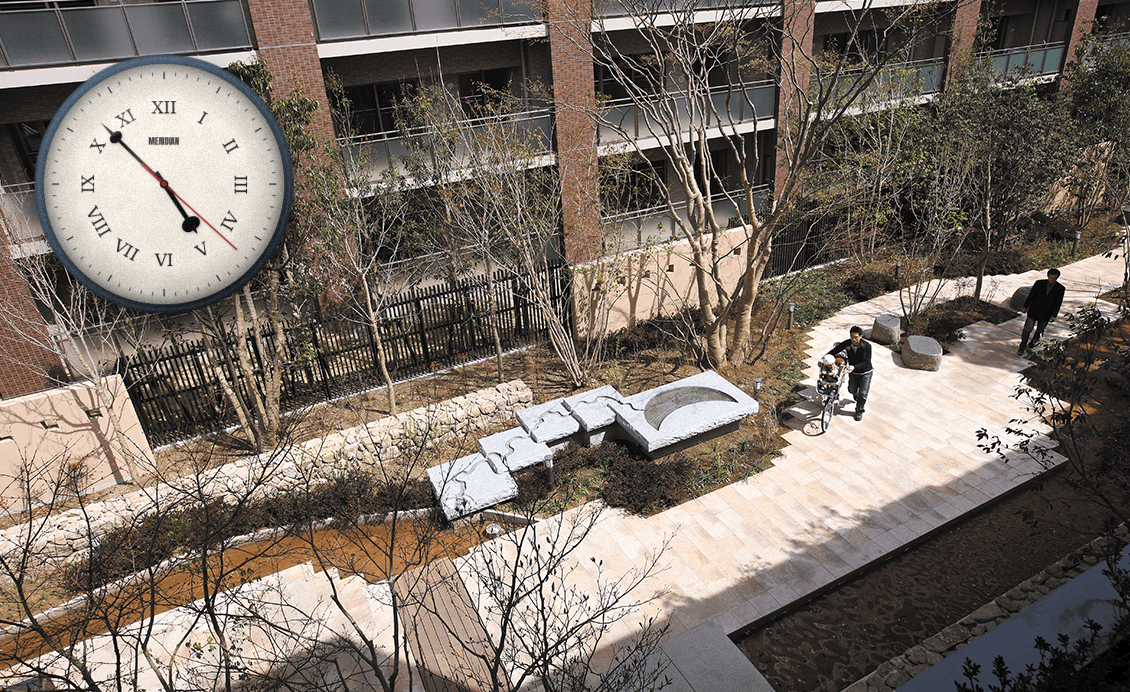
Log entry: 4,52,22
